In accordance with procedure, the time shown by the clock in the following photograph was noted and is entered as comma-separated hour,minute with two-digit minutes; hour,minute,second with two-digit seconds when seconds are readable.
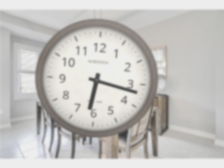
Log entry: 6,17
